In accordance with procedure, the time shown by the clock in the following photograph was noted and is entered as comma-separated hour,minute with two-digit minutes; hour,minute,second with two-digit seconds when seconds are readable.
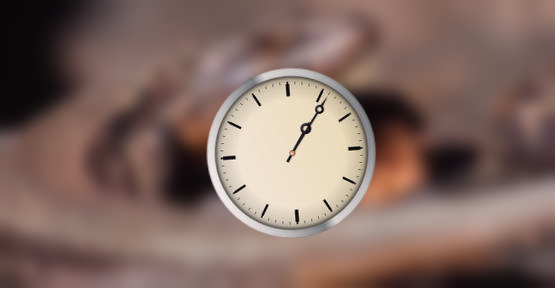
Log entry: 1,06
